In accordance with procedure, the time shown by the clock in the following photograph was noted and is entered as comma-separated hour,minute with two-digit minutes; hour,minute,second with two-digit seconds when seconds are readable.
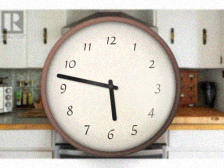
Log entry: 5,47
